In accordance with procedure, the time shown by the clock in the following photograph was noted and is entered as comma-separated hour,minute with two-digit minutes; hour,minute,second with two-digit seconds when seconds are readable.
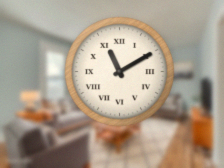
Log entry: 11,10
